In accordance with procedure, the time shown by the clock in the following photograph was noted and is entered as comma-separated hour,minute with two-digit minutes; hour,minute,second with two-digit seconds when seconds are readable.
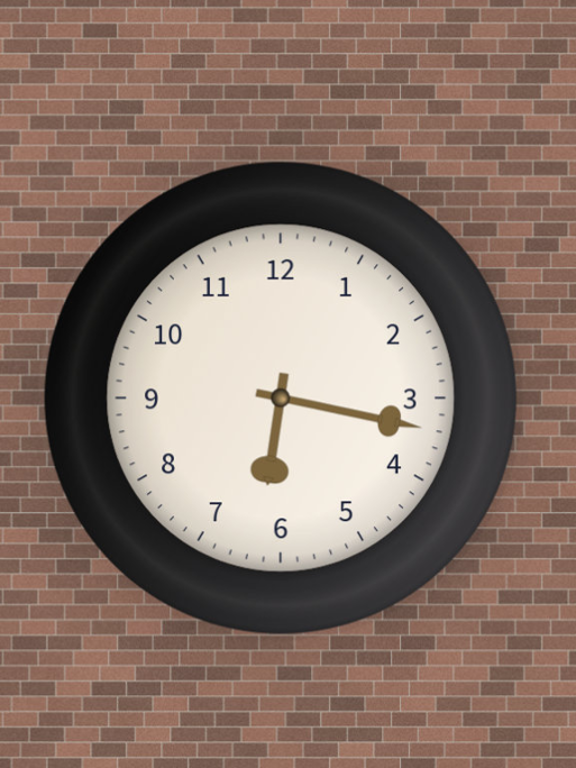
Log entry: 6,17
